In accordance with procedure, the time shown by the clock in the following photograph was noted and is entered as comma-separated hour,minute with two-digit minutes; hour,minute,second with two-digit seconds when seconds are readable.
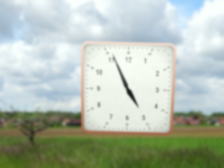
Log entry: 4,56
